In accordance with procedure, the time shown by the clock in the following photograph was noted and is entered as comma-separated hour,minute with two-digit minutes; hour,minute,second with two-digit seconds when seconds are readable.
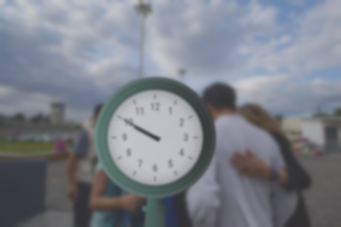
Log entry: 9,50
